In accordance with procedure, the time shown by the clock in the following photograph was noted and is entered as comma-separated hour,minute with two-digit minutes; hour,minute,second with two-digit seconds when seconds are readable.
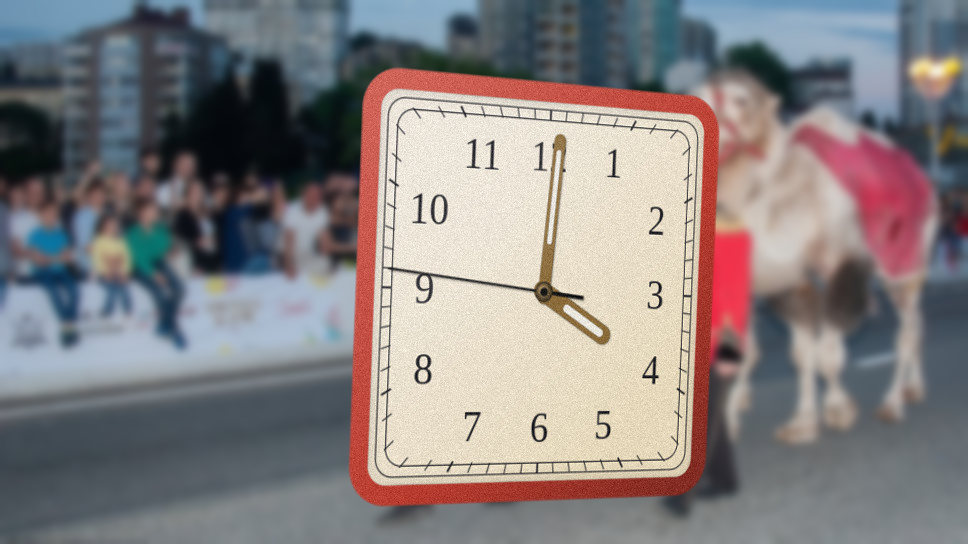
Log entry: 4,00,46
